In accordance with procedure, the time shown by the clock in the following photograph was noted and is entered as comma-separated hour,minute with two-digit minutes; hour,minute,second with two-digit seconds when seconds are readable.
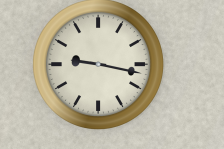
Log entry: 9,17
